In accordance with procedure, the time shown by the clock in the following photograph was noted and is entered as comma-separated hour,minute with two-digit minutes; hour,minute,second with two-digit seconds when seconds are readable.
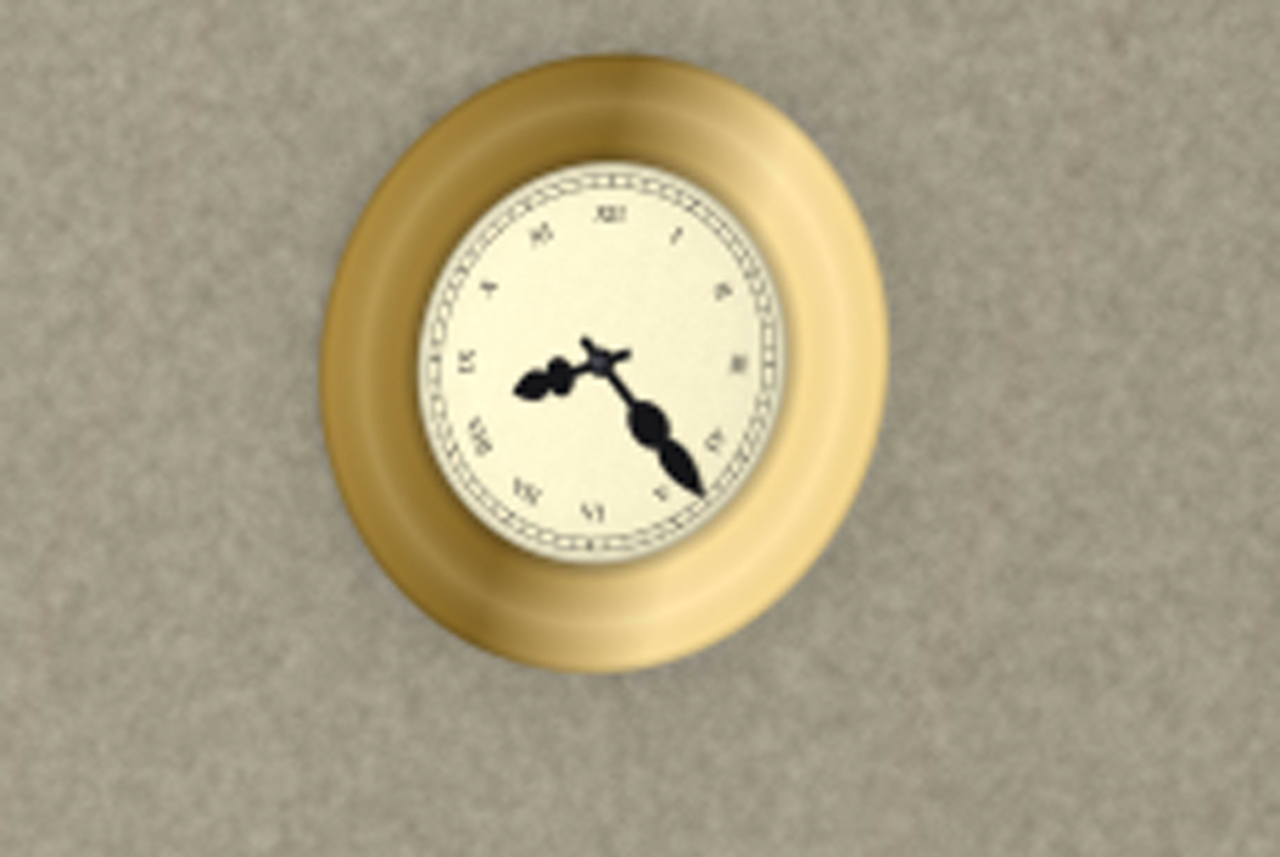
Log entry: 8,23
